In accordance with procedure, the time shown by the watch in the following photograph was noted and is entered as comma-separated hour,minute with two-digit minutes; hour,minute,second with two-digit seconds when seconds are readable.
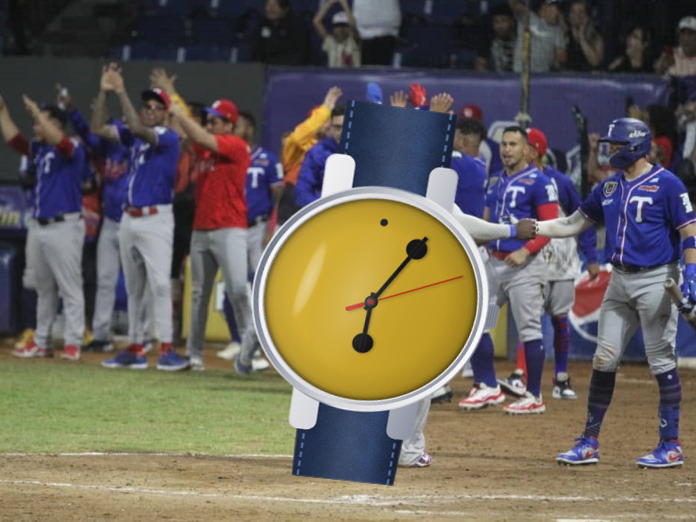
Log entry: 6,05,11
